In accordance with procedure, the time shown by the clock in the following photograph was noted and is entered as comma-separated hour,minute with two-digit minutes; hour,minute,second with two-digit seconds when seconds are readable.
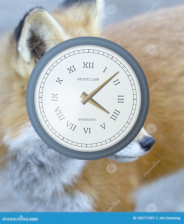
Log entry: 4,08
